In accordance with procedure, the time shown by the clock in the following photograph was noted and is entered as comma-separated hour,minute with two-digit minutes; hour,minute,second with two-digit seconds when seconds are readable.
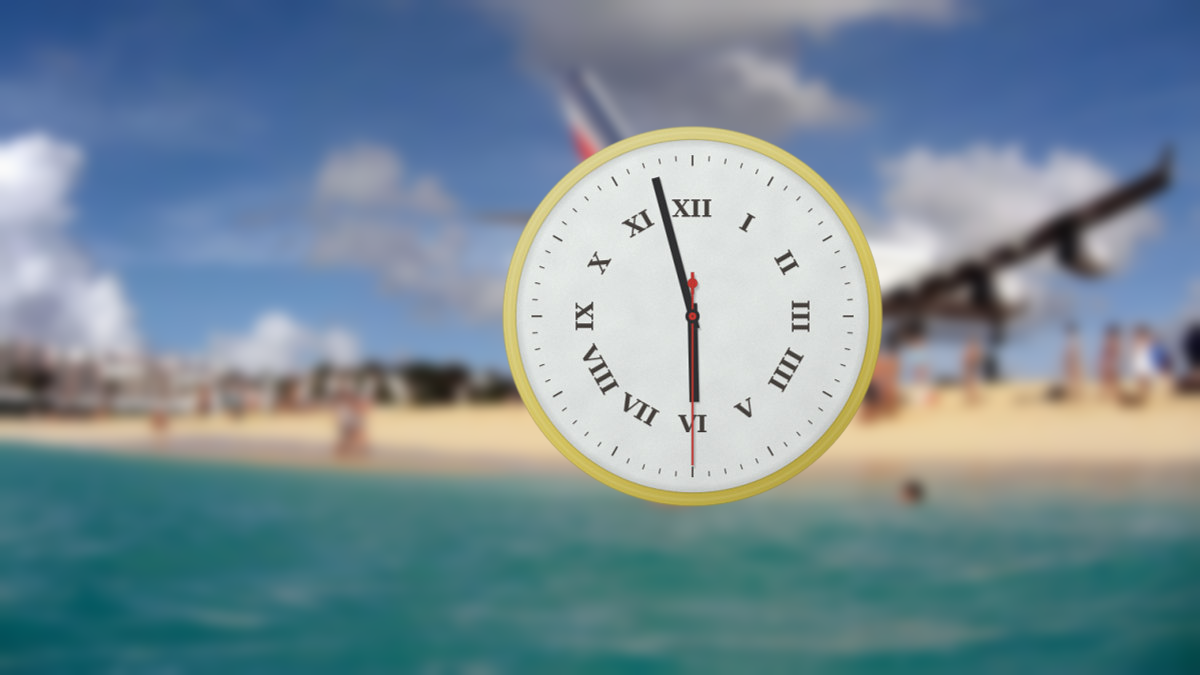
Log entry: 5,57,30
